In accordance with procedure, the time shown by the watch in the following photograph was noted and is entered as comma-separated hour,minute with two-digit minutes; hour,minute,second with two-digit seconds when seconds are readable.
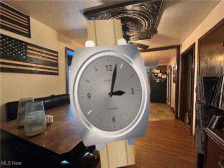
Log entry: 3,03
